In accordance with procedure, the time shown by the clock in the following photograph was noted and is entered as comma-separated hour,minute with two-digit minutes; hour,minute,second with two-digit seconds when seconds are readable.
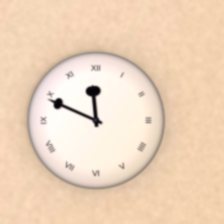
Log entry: 11,49
